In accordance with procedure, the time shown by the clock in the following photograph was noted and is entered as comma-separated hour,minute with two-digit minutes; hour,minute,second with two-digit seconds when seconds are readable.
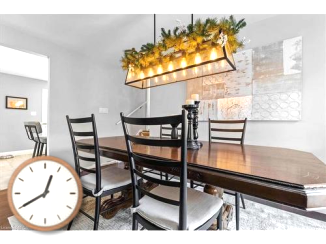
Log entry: 12,40
